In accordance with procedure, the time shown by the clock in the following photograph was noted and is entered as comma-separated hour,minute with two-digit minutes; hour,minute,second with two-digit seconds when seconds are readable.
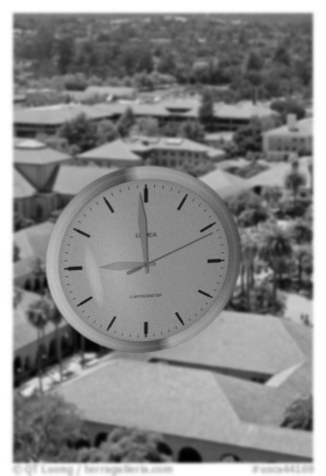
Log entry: 8,59,11
